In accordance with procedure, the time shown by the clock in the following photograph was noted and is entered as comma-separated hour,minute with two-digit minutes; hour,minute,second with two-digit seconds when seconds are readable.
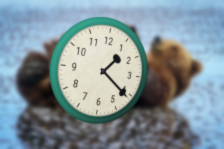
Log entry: 1,21
